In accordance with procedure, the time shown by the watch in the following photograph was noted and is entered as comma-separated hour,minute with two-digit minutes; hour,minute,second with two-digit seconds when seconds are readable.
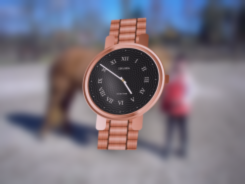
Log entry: 4,51
